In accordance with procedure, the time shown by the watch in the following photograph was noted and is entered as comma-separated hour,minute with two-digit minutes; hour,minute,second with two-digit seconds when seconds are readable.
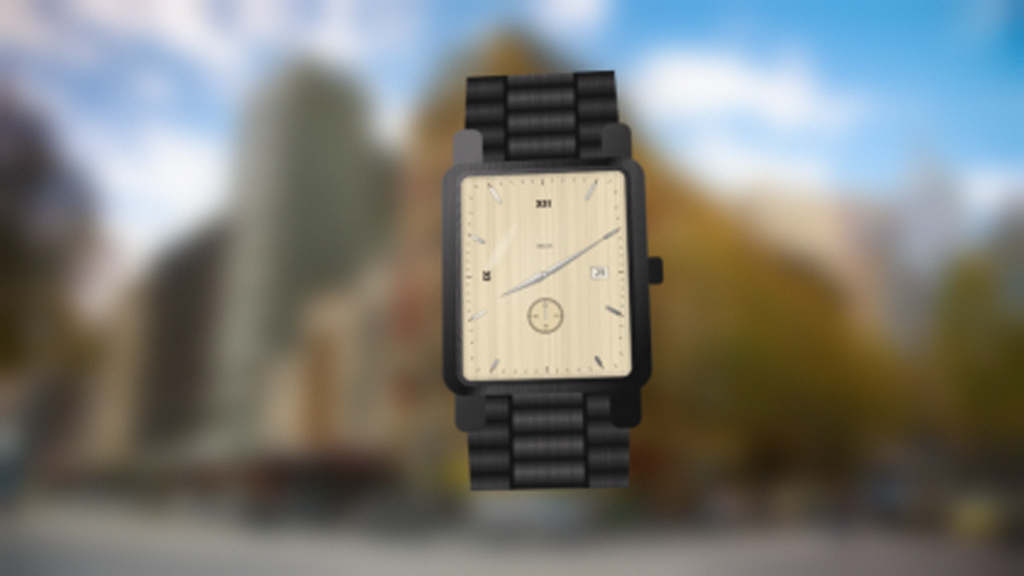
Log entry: 8,10
